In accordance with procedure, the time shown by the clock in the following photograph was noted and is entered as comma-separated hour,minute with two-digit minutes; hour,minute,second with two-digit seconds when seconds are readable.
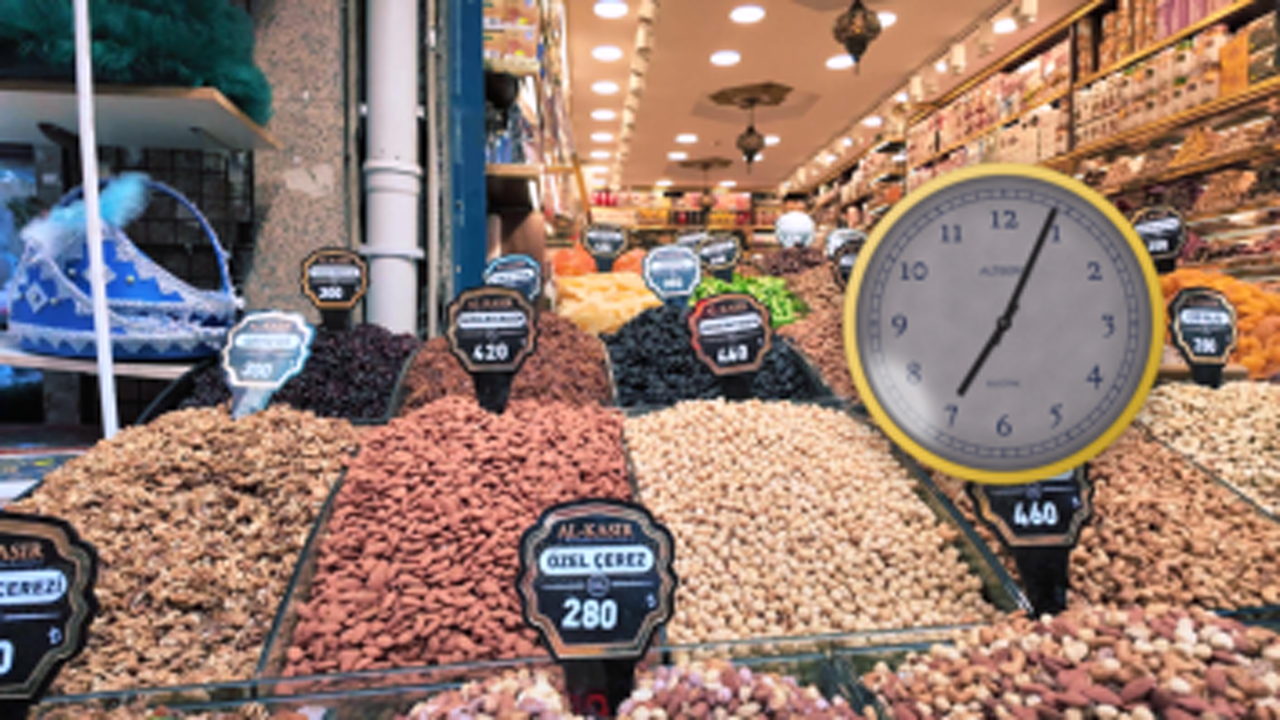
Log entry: 7,04
